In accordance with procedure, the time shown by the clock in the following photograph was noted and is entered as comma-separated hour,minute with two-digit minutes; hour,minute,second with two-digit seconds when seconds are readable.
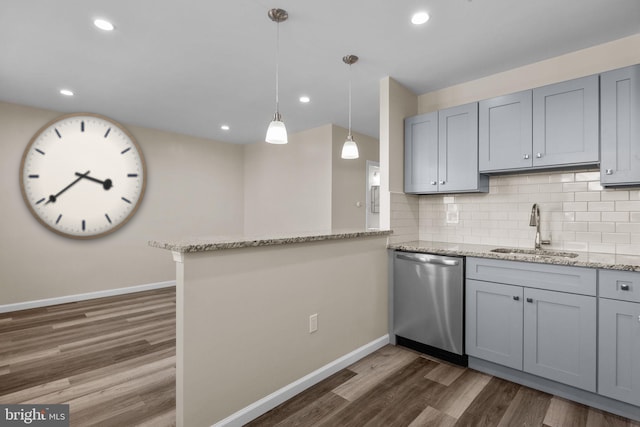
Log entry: 3,39
